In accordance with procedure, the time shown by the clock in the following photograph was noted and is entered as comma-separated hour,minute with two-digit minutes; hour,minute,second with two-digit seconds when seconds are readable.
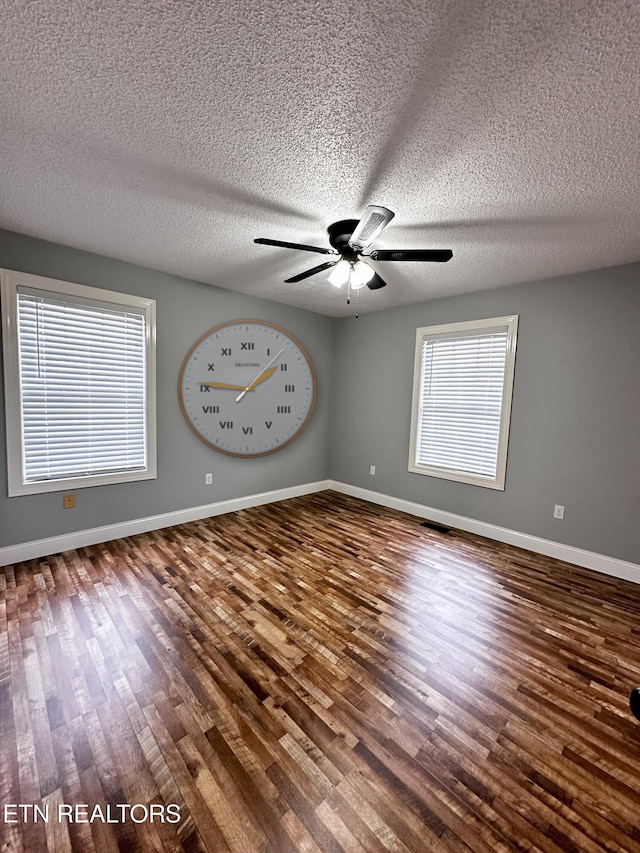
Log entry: 1,46,07
